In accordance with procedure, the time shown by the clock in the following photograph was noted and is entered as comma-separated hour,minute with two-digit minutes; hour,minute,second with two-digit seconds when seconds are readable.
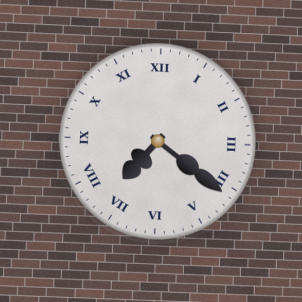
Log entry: 7,21
